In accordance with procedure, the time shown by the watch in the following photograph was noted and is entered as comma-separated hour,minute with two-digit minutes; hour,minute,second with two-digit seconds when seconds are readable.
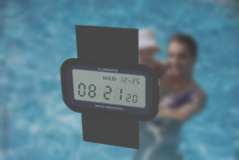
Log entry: 8,21,20
